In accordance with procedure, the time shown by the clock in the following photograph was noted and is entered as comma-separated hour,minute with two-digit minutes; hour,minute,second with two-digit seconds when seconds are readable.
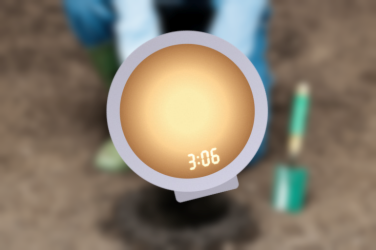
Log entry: 3,06
